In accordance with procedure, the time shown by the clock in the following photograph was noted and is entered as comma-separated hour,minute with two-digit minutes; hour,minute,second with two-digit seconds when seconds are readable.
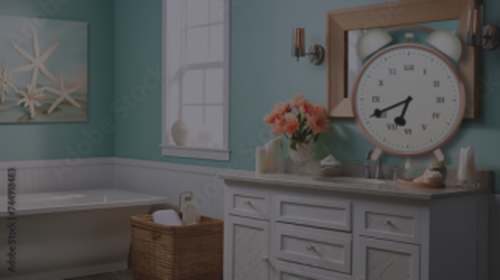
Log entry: 6,41
